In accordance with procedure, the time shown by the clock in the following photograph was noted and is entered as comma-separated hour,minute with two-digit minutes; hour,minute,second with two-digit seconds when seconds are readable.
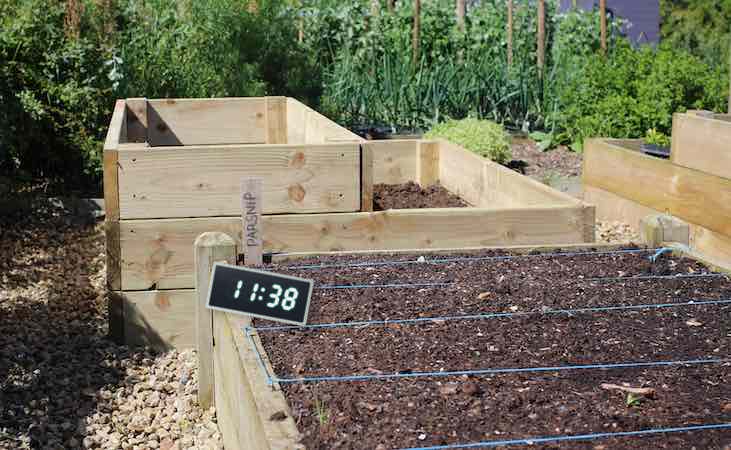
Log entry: 11,38
